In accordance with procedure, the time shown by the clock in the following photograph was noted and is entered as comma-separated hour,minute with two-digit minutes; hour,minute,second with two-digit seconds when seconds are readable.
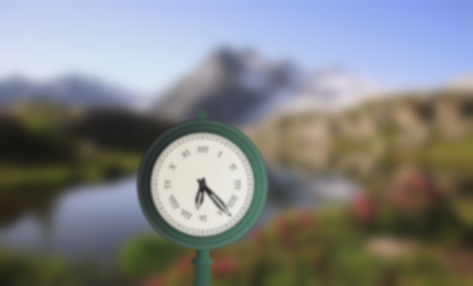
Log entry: 6,23
